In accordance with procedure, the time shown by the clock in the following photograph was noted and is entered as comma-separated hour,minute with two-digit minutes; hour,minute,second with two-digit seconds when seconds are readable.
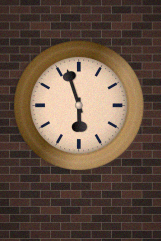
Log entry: 5,57
